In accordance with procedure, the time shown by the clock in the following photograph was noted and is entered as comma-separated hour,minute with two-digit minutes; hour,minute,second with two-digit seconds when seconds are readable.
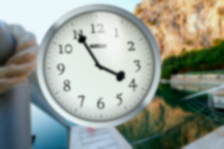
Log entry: 3,55
